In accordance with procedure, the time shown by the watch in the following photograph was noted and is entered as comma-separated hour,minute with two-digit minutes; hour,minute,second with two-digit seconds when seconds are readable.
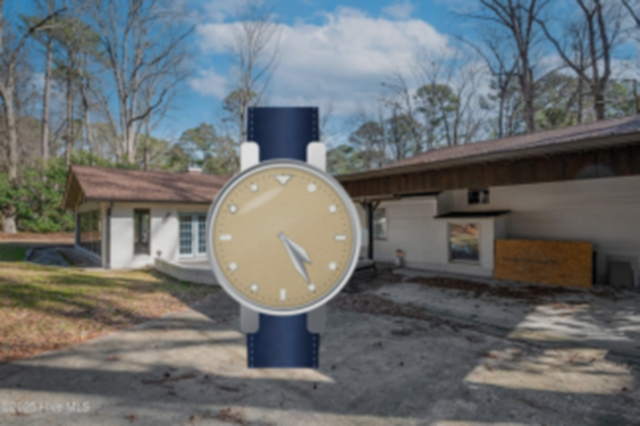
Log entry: 4,25
